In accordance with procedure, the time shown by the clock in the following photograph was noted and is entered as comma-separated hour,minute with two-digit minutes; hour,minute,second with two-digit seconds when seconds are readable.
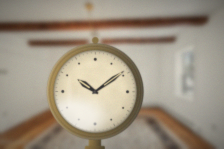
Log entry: 10,09
